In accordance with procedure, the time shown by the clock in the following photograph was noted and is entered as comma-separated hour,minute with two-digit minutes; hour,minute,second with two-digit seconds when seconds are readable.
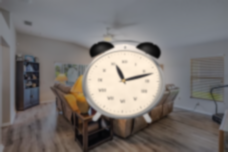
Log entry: 11,12
